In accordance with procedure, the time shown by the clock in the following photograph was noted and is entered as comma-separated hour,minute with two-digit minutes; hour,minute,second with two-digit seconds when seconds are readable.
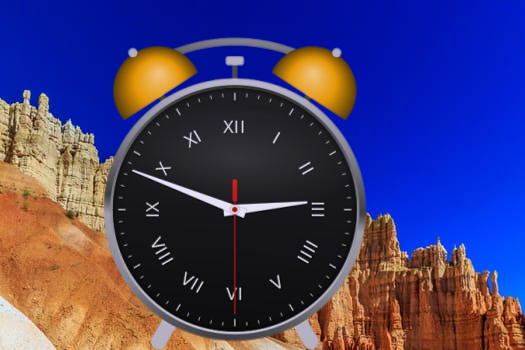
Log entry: 2,48,30
